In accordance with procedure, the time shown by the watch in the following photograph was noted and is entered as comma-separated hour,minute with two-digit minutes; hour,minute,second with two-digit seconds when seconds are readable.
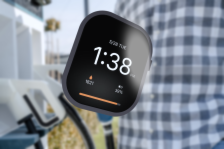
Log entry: 1,38
